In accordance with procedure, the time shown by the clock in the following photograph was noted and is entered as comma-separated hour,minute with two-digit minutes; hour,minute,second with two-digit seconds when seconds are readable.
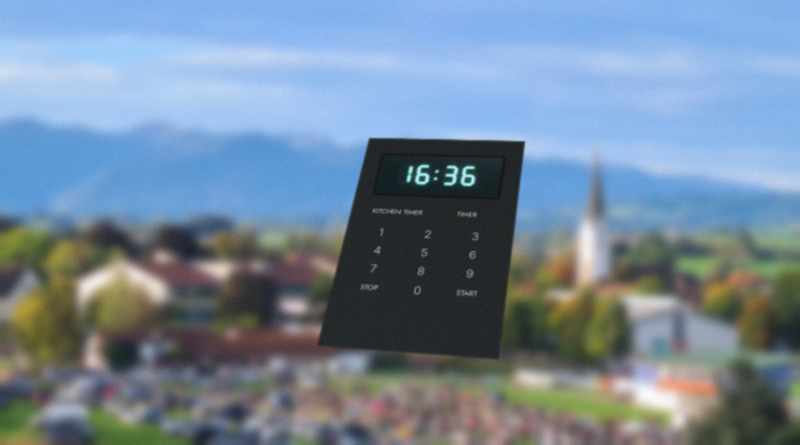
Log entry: 16,36
